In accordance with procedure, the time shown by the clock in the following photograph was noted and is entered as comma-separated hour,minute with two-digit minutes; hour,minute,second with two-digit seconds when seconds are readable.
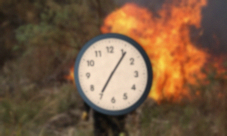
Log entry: 7,06
